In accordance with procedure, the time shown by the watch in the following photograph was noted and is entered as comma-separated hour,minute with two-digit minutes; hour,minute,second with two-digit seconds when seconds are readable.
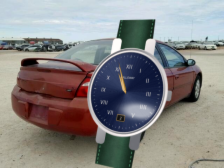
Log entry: 10,56
